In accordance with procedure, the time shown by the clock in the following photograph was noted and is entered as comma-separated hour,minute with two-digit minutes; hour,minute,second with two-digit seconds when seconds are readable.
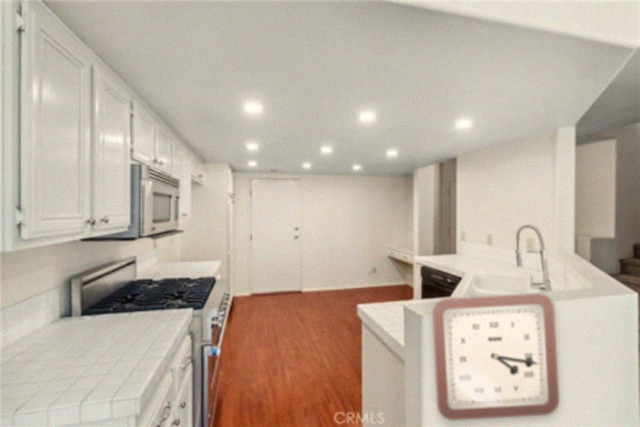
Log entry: 4,17
